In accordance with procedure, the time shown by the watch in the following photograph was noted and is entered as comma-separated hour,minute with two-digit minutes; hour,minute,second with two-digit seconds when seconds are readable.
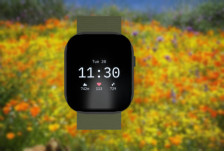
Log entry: 11,30
